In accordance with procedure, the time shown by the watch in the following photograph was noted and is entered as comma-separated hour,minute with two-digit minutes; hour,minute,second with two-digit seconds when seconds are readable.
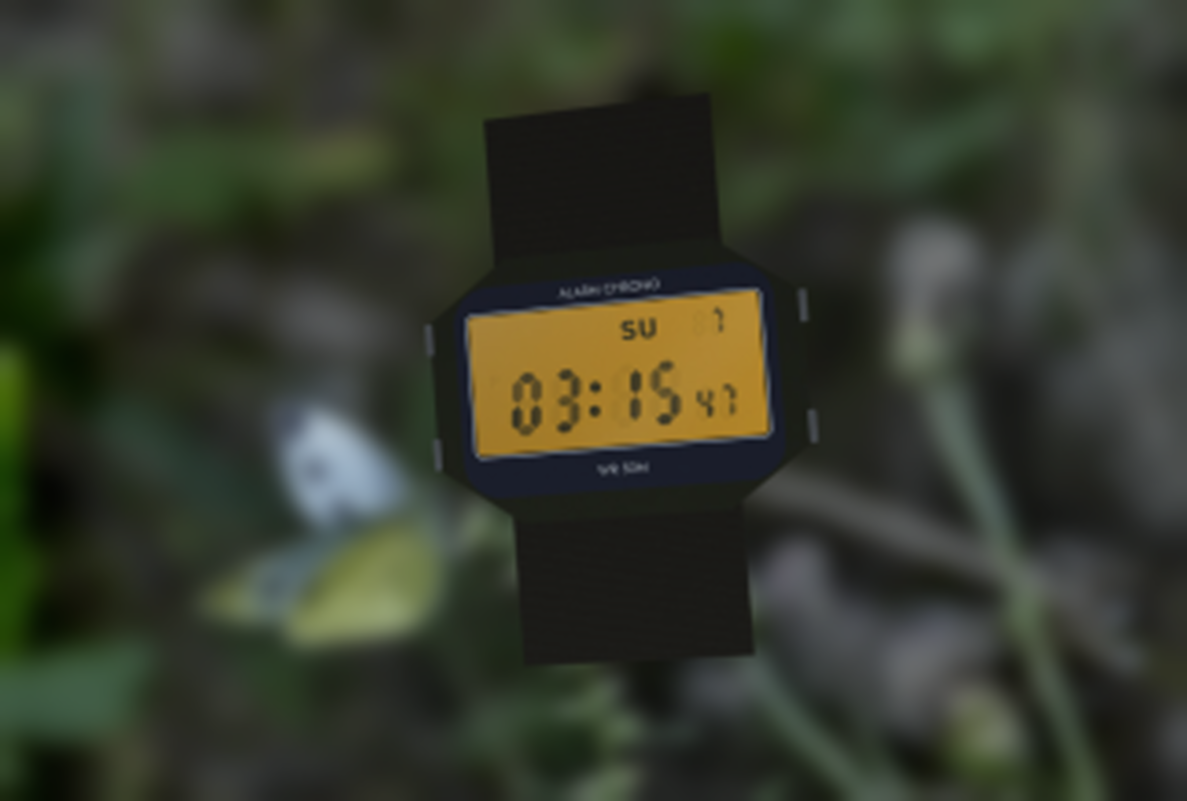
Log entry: 3,15,47
